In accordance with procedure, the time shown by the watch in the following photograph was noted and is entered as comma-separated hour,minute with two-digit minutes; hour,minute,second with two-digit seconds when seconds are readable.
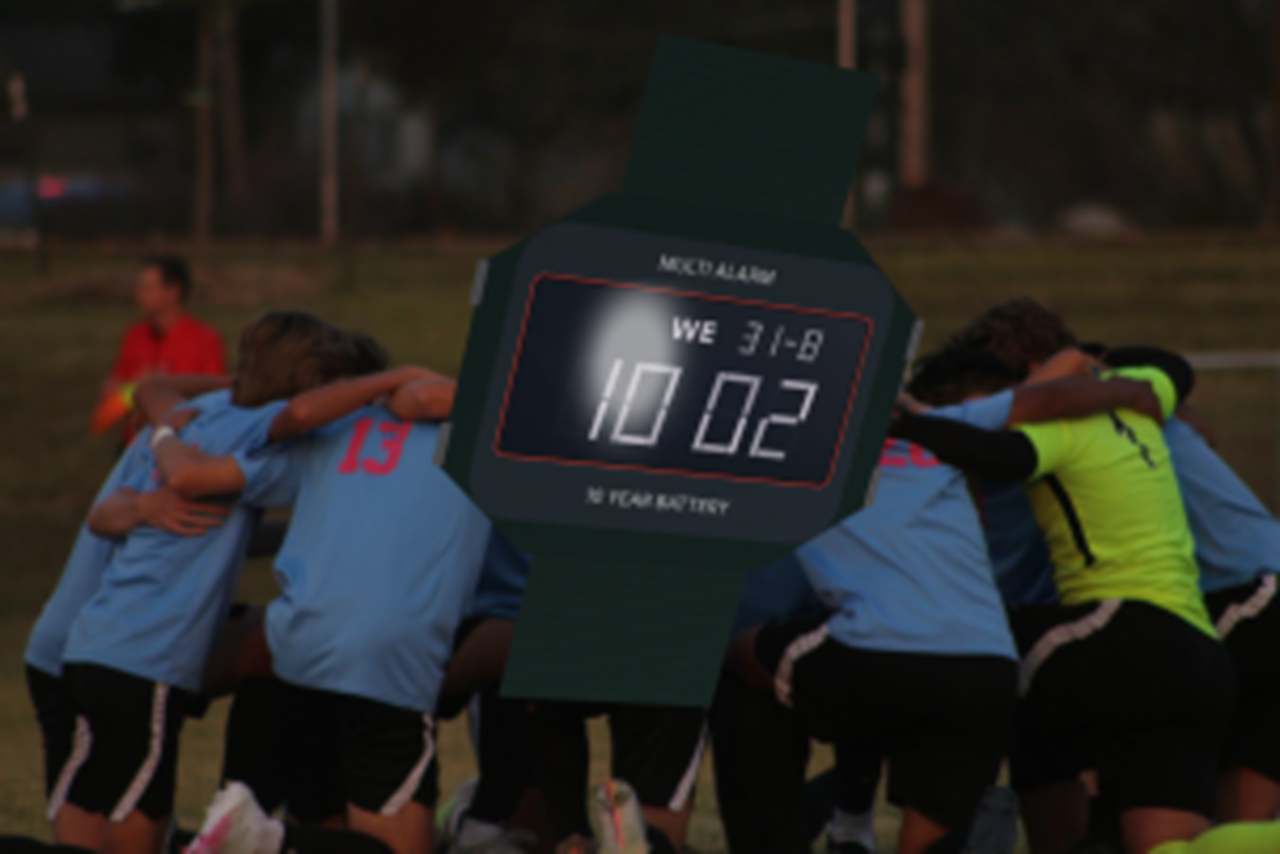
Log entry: 10,02
